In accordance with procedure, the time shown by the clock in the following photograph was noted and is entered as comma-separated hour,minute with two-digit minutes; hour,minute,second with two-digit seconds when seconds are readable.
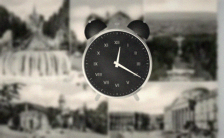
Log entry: 12,20
